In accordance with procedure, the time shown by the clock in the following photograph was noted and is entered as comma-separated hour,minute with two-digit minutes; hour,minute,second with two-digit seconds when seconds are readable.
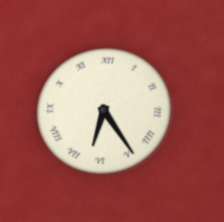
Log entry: 6,24
